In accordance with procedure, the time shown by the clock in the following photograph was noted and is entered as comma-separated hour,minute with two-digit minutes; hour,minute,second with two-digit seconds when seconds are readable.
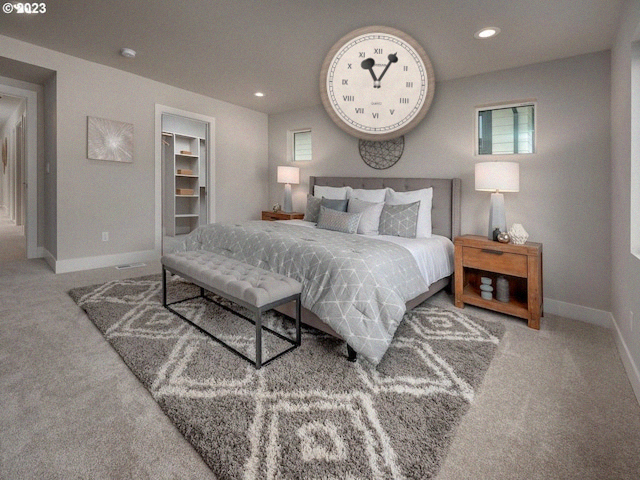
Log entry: 11,05
